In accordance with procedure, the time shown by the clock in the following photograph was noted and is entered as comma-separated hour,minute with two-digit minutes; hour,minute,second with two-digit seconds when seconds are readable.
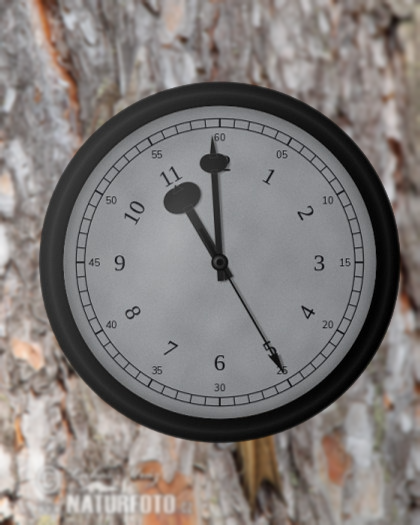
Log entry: 10,59,25
